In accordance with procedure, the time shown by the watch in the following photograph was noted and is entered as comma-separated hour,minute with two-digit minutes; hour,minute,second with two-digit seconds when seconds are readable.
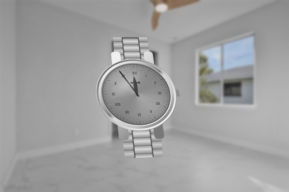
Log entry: 11,55
